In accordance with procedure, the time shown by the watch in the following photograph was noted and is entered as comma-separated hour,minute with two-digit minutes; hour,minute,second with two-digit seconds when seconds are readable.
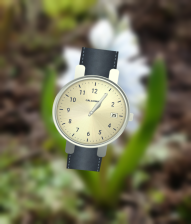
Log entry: 1,05
